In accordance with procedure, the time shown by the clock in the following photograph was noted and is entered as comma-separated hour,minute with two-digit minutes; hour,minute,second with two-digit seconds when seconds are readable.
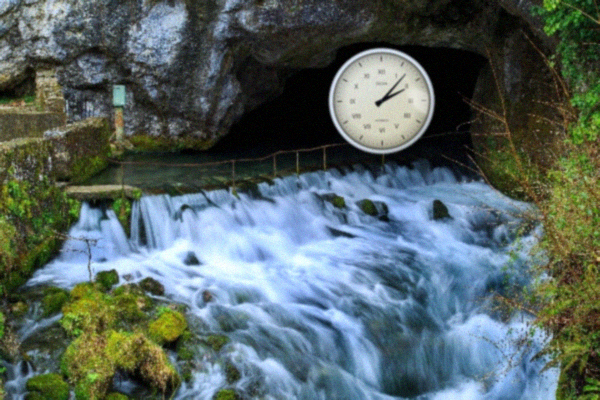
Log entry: 2,07
